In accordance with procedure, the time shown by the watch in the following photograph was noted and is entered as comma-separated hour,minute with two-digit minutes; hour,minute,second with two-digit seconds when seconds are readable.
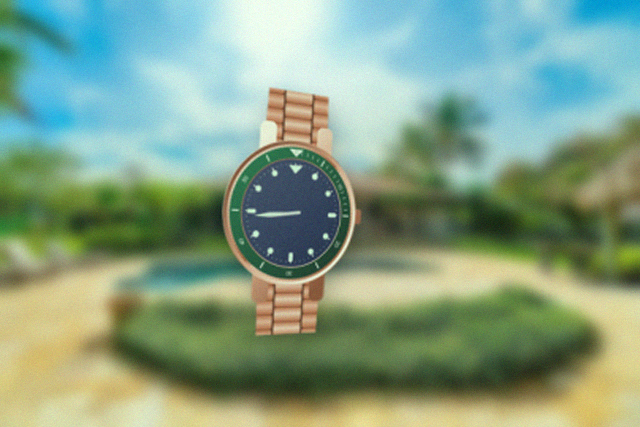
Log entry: 8,44
